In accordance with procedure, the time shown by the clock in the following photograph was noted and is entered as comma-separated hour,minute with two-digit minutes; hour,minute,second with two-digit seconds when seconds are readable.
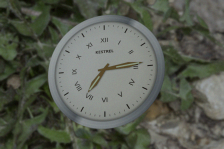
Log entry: 7,14
